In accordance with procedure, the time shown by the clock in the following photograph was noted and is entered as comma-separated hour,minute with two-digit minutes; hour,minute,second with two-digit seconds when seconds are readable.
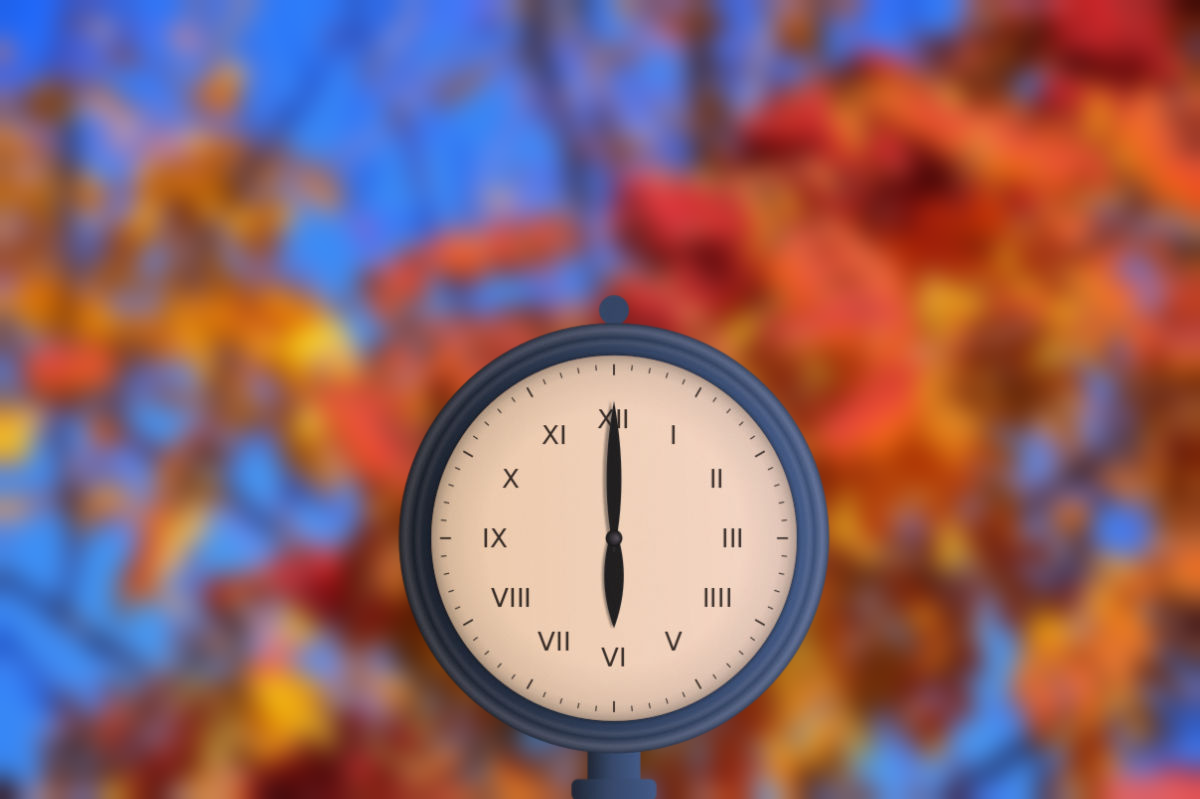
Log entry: 6,00
